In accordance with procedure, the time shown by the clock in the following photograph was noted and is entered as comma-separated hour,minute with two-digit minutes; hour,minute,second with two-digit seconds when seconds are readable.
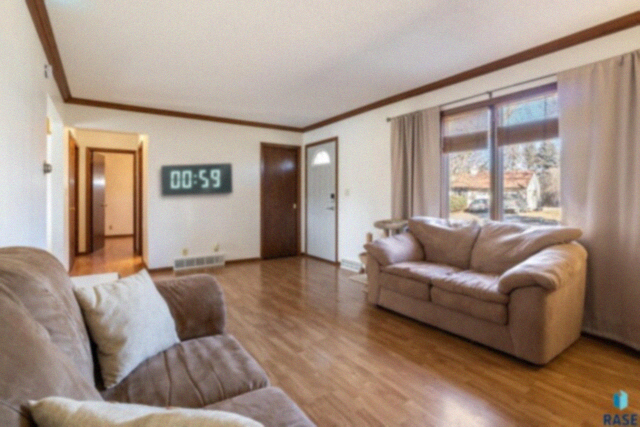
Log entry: 0,59
